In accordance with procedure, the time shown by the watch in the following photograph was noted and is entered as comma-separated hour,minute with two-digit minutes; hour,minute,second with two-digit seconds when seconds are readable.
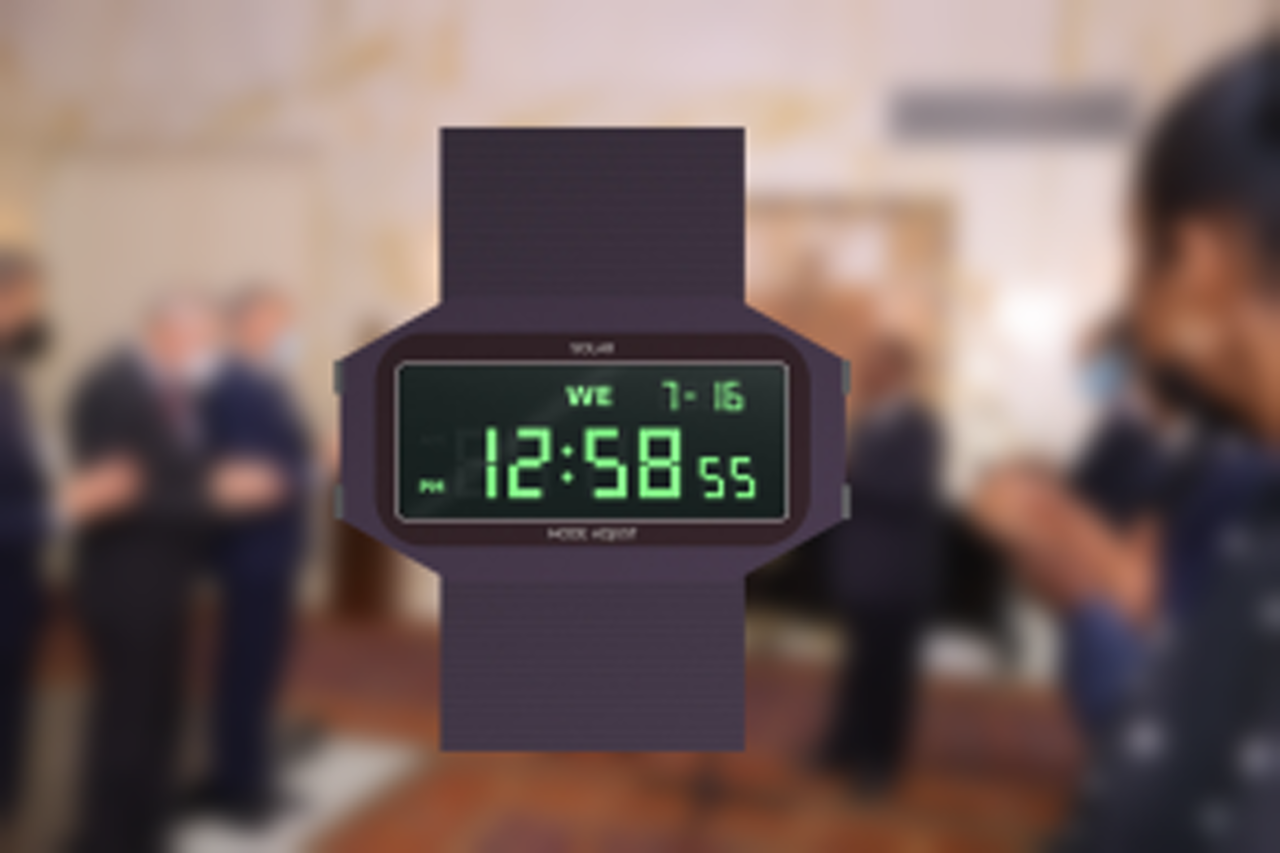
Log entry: 12,58,55
